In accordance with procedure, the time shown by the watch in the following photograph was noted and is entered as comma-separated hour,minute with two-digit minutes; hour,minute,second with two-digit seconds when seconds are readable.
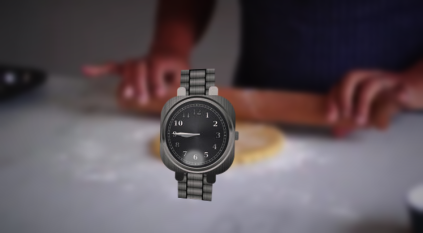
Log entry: 8,45
